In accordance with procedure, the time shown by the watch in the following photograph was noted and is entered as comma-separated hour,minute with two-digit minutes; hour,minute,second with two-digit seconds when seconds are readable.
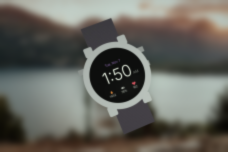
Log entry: 1,50
